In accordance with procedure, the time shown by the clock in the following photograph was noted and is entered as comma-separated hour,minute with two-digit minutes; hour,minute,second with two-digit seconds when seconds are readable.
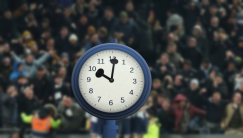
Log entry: 10,01
